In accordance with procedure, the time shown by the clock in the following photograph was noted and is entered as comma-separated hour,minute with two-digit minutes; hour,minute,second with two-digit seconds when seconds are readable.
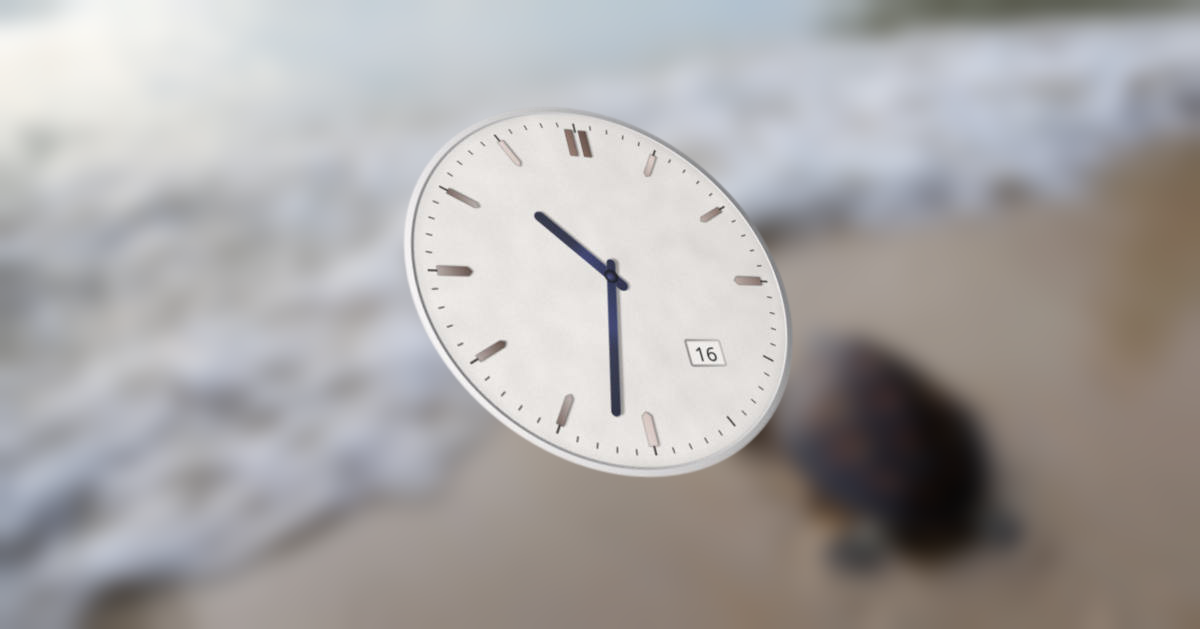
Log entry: 10,32
